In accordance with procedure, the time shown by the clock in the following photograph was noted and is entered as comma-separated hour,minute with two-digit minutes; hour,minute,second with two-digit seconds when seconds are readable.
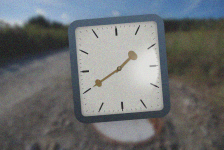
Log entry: 1,40
